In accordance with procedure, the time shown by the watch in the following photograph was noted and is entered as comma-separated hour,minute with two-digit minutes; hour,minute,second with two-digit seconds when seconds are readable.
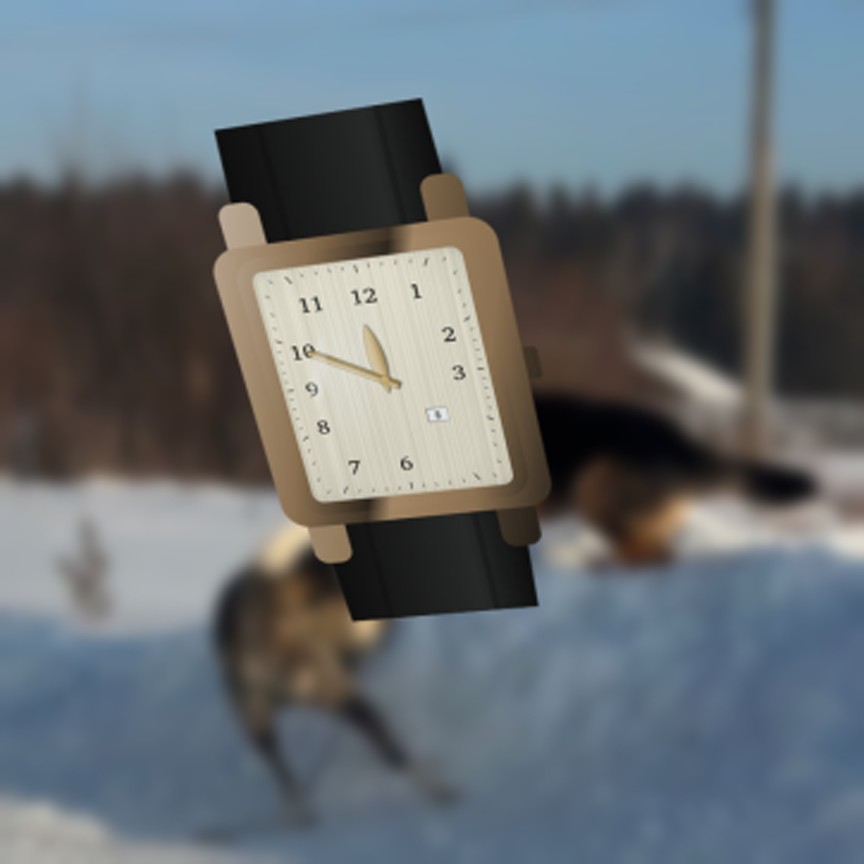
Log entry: 11,50
